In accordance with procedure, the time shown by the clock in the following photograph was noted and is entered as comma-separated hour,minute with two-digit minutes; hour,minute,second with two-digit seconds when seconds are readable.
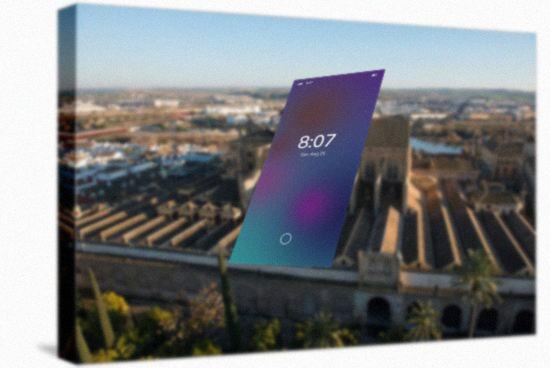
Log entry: 8,07
